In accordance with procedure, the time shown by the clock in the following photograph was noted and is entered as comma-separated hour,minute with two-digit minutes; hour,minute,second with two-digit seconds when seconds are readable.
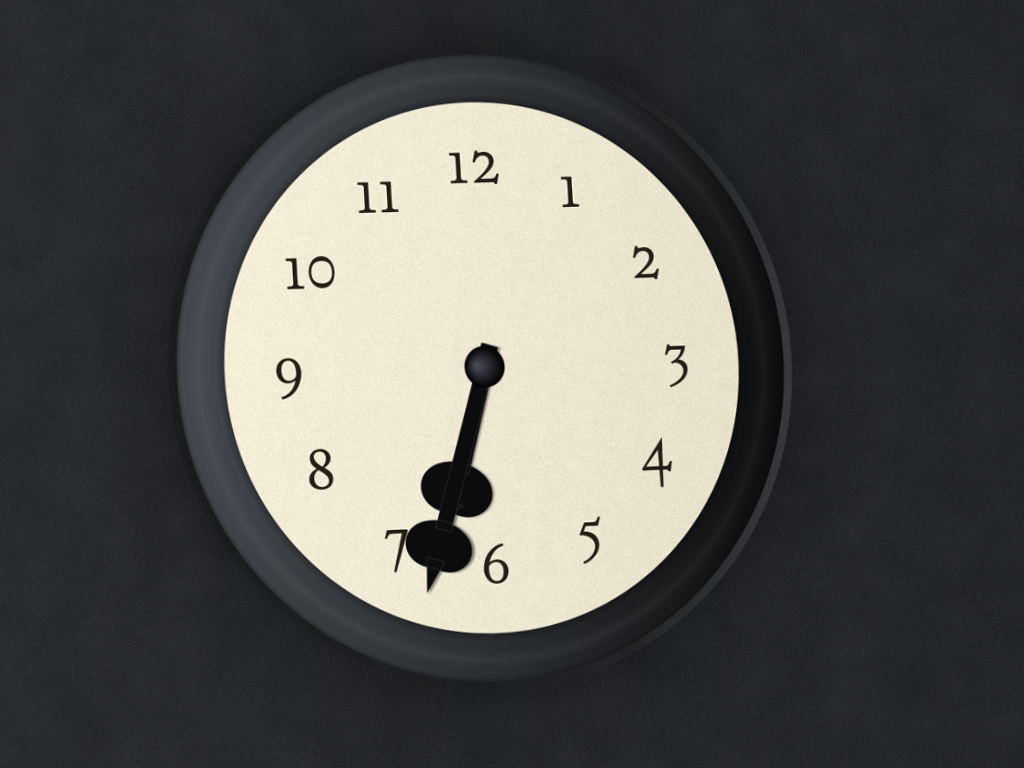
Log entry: 6,33
